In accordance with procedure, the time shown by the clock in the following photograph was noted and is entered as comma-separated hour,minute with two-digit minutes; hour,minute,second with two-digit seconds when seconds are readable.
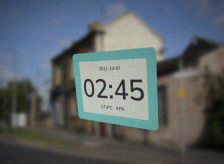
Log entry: 2,45
